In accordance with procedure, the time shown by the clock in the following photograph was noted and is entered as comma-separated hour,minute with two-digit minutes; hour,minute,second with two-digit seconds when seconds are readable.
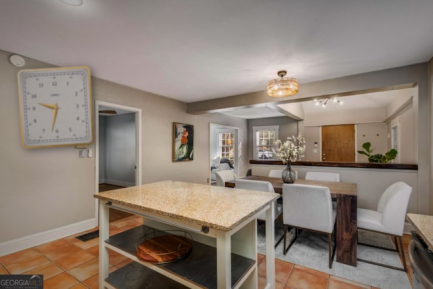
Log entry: 9,32
